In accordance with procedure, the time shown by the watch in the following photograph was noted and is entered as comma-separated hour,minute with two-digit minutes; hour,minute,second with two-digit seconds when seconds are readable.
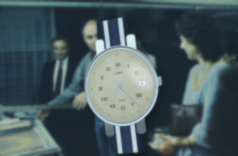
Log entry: 7,23
